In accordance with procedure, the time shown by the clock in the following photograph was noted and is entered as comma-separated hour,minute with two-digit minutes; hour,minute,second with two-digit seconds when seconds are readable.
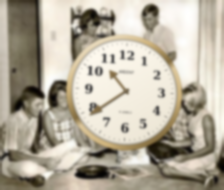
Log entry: 10,39
